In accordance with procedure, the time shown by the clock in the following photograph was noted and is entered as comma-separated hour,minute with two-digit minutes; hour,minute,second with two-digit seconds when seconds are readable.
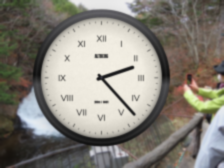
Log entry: 2,23
